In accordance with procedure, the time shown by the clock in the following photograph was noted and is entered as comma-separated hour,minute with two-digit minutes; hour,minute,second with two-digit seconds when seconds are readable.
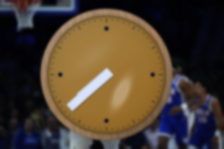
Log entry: 7,38
